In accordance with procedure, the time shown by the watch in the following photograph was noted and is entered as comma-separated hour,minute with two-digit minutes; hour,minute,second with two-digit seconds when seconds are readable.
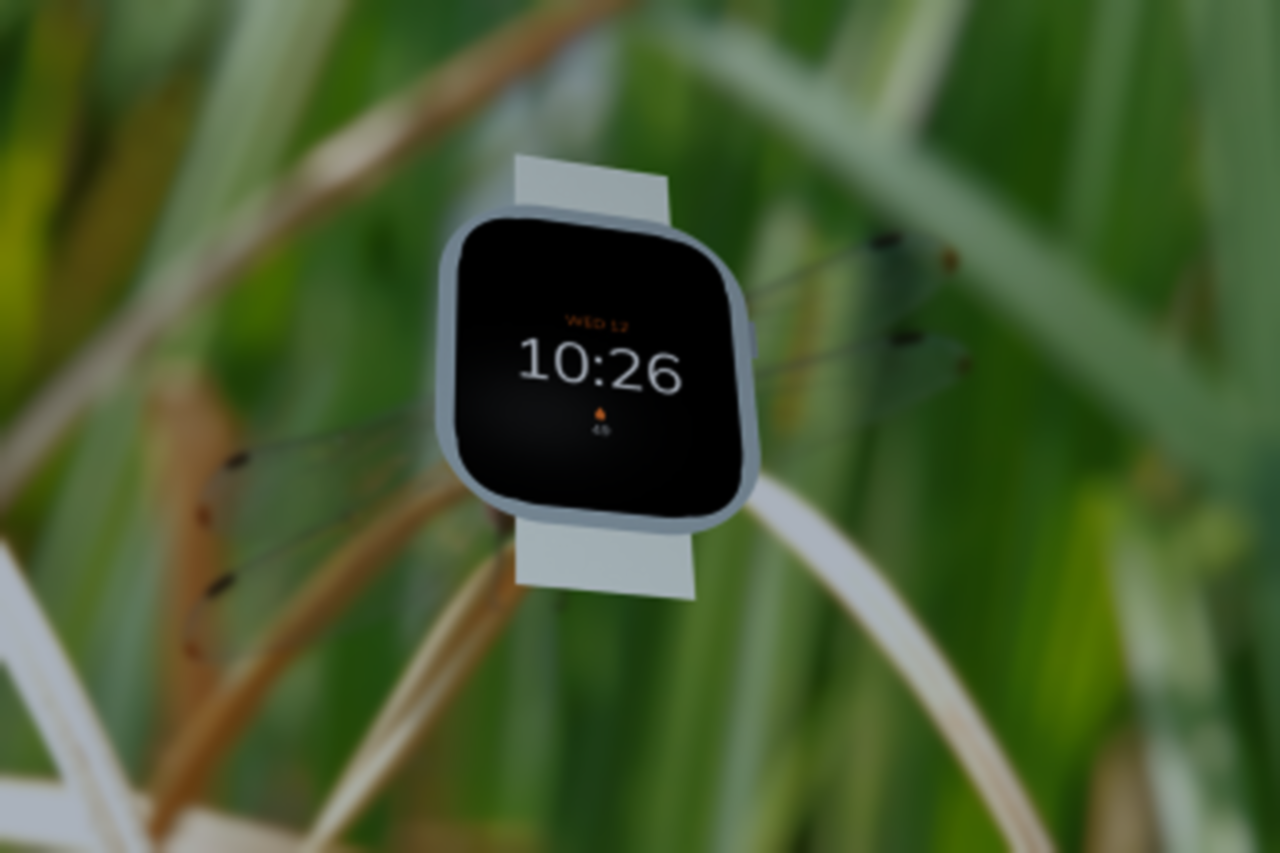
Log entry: 10,26
